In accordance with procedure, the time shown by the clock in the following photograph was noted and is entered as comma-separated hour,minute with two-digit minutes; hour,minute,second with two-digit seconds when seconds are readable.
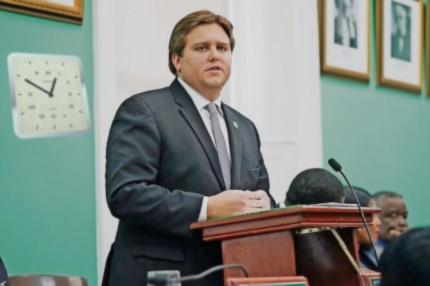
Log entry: 12,50
